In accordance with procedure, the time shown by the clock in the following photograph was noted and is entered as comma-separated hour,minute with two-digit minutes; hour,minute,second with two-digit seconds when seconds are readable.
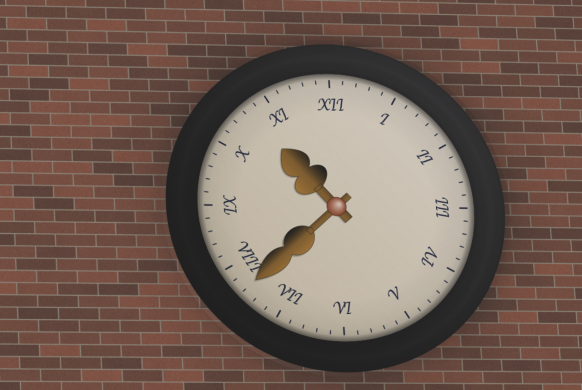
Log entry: 10,38
